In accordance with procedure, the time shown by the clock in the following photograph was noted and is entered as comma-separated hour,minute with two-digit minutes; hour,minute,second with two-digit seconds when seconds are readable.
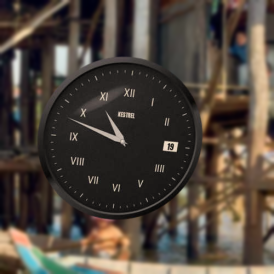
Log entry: 10,48
